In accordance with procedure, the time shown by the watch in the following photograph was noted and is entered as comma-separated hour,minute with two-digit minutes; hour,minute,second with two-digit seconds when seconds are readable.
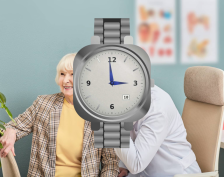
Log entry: 2,59
